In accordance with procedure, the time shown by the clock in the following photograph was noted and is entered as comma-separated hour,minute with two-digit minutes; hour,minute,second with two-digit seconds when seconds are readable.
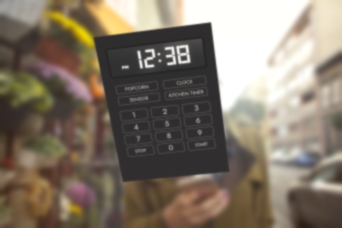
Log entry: 12,38
